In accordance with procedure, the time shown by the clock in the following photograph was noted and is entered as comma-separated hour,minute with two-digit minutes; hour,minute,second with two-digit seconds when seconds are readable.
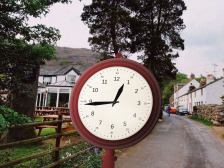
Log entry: 12,44
